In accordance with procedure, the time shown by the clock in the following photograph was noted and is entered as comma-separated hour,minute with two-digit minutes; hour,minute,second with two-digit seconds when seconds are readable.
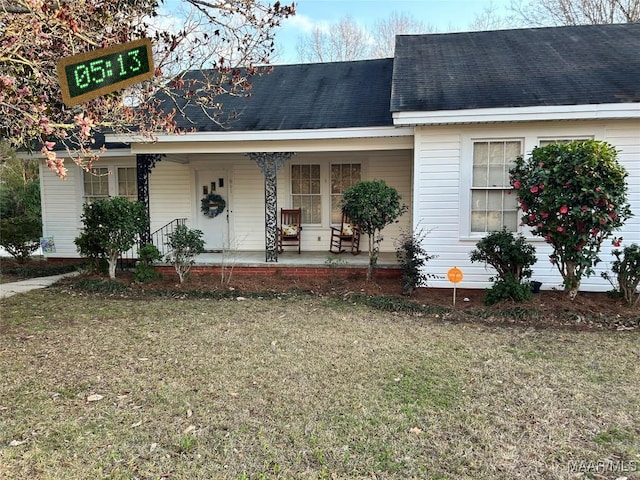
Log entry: 5,13
